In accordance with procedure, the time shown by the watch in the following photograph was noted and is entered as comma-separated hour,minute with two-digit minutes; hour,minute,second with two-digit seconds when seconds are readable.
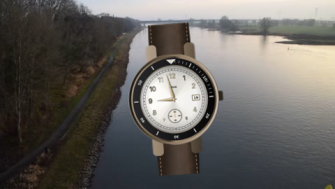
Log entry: 8,58
